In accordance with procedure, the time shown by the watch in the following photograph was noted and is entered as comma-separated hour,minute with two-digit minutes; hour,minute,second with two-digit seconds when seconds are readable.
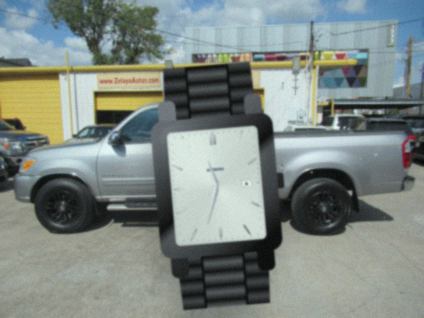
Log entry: 11,33
